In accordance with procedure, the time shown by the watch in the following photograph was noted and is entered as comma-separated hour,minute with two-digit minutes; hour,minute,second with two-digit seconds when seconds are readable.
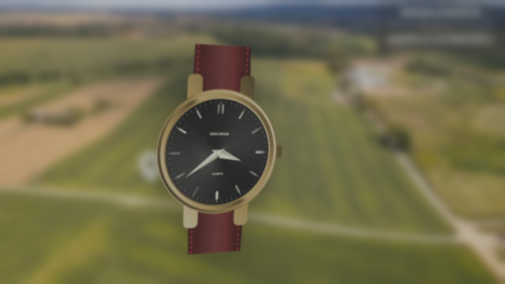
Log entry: 3,39
